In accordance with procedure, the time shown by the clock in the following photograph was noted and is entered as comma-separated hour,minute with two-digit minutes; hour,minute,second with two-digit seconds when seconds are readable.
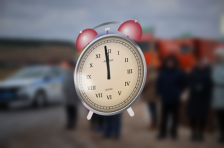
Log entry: 11,59
